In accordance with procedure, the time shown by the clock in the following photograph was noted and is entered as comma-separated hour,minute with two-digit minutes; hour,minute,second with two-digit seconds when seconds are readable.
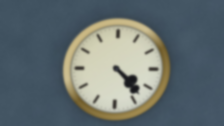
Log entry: 4,23
